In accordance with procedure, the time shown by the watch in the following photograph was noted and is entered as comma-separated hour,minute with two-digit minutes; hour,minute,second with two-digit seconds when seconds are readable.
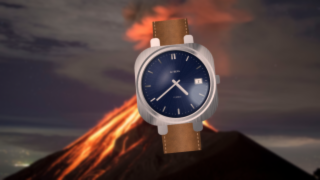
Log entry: 4,39
